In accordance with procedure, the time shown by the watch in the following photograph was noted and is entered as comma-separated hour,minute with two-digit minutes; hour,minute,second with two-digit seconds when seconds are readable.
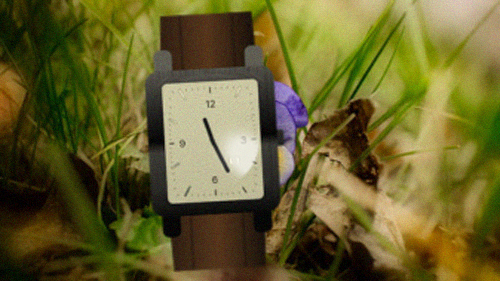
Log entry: 11,26
